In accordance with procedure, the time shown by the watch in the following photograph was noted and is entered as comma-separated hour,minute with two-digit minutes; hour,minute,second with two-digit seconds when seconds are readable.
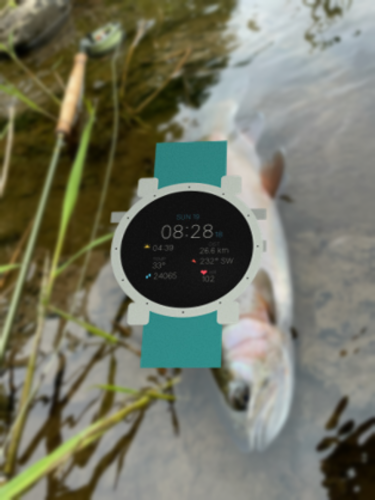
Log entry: 8,28
